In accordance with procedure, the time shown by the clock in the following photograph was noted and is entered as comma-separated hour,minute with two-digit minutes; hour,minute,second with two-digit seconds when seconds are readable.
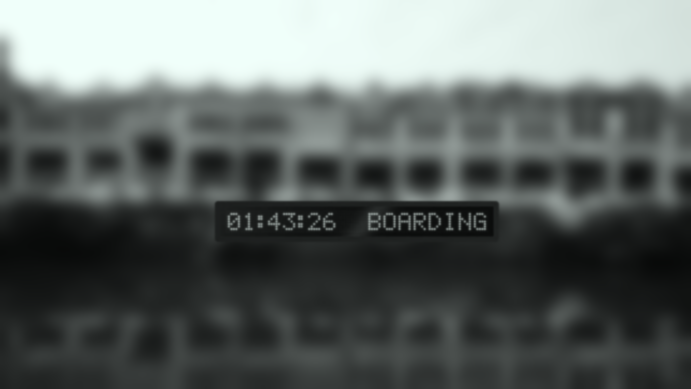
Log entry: 1,43,26
